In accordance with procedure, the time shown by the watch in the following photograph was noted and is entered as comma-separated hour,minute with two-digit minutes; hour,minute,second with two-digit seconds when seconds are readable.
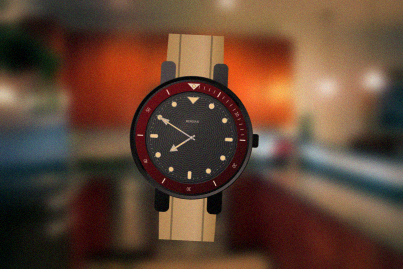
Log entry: 7,50
